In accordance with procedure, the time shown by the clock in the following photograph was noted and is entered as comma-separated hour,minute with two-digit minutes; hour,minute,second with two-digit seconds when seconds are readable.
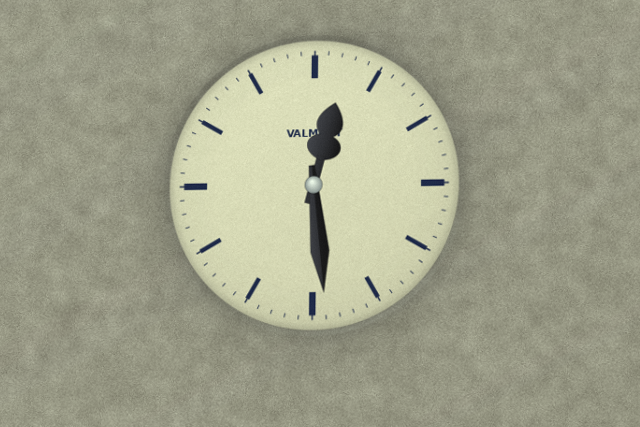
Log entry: 12,29
